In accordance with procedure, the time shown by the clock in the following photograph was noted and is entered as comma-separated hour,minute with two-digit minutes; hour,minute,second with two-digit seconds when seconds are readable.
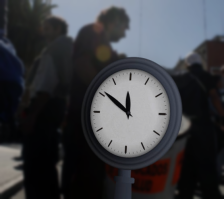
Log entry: 11,51
